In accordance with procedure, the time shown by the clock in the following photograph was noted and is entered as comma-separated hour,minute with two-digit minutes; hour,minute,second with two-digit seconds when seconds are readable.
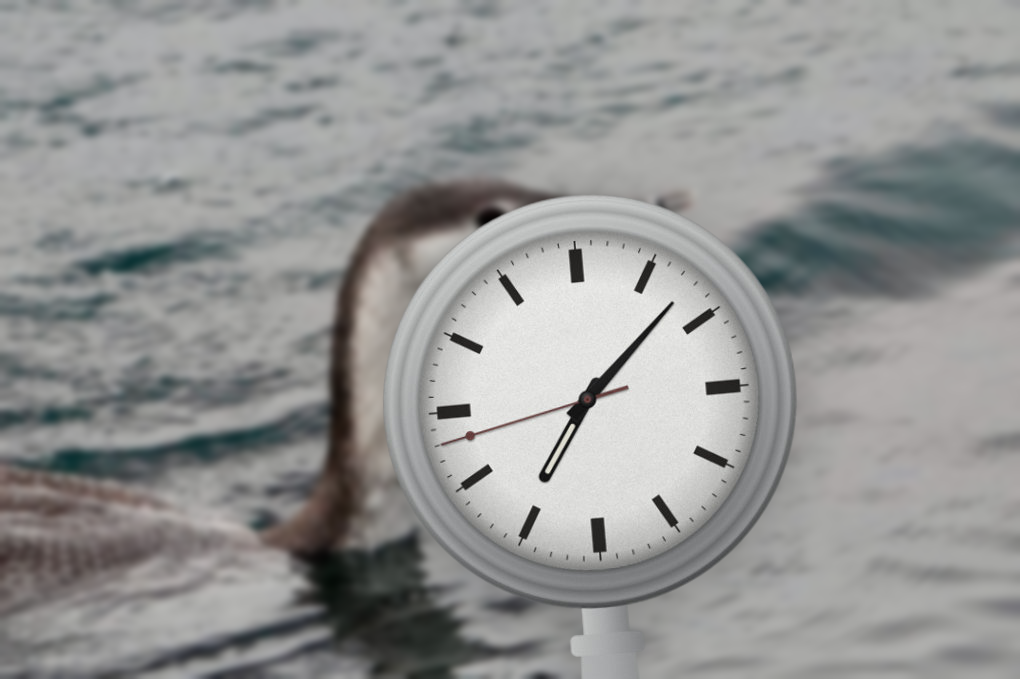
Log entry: 7,07,43
